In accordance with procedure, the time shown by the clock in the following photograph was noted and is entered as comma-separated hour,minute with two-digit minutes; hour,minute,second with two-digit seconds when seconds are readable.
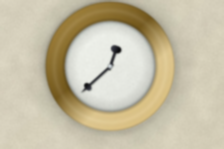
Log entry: 12,38
